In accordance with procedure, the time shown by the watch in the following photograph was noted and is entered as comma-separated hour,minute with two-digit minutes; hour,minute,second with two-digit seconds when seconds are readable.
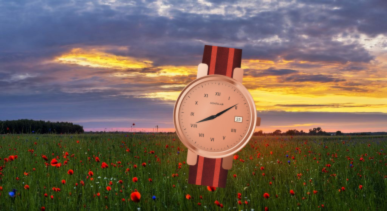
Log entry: 8,09
